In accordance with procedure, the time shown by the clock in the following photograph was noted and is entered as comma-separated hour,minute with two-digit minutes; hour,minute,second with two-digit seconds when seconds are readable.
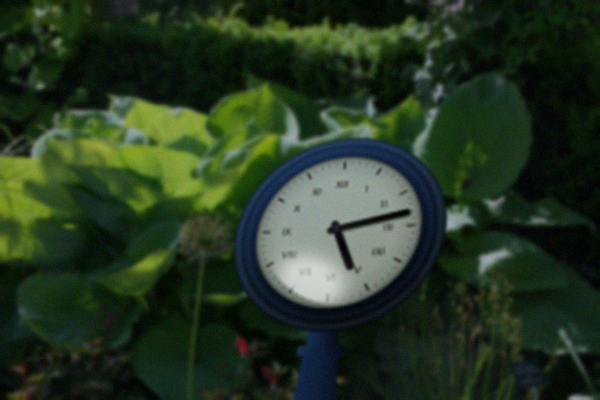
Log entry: 5,13
